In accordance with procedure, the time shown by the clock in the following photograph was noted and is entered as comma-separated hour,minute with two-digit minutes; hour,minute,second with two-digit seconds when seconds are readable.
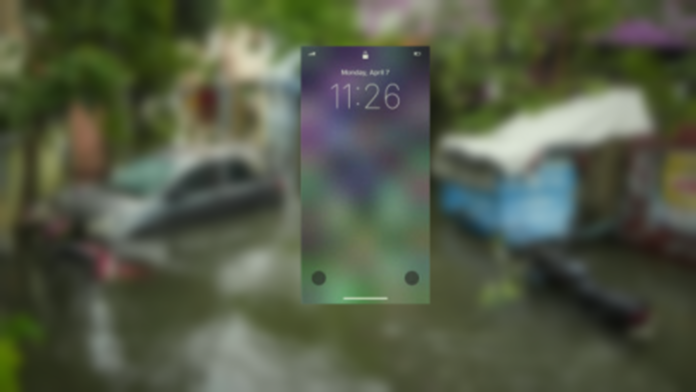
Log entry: 11,26
